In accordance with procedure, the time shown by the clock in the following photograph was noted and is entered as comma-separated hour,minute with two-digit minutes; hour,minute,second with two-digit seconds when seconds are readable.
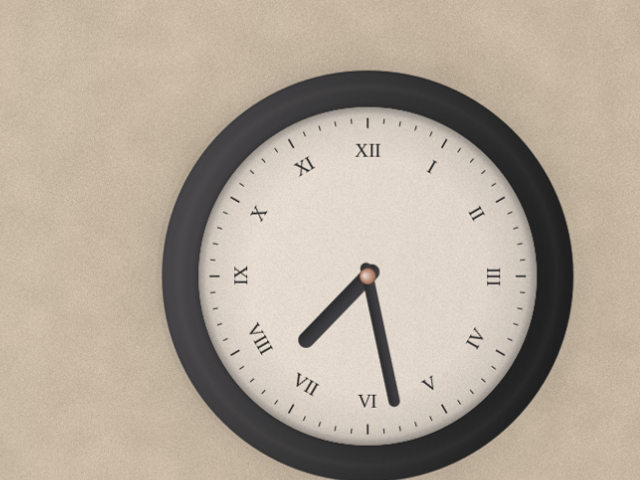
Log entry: 7,28
